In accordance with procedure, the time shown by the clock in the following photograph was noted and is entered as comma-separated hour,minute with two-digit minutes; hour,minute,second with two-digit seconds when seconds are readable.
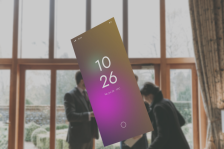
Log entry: 10,26
